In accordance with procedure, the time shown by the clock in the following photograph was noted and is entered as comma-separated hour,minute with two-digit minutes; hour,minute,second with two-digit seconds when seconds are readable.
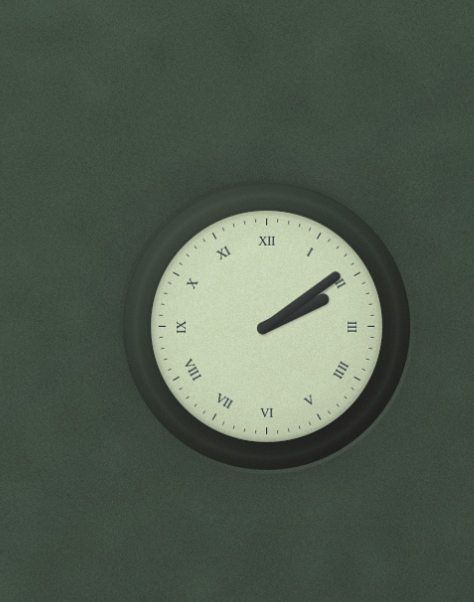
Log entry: 2,09
